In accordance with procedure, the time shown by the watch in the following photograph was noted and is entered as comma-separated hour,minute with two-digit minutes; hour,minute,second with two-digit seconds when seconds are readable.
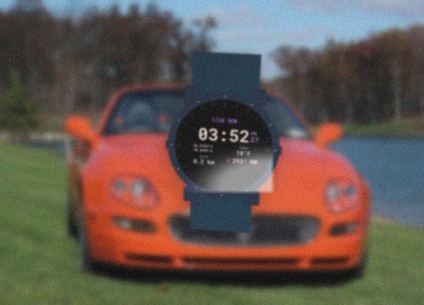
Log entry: 3,52
